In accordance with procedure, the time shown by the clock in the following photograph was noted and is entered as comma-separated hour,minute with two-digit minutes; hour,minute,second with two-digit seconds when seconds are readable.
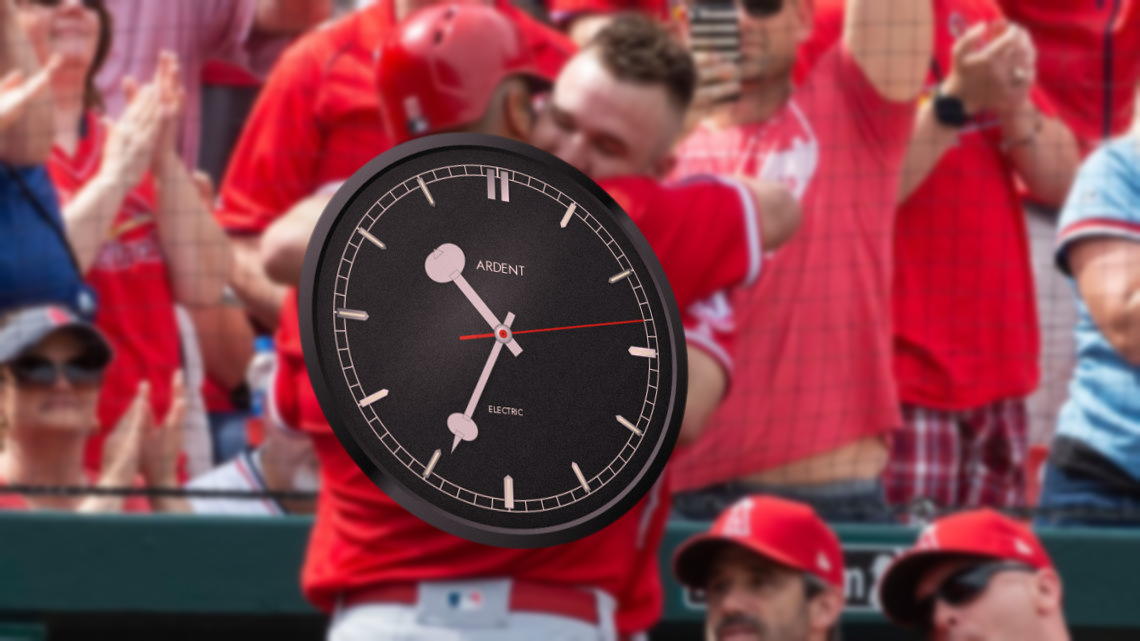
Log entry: 10,34,13
